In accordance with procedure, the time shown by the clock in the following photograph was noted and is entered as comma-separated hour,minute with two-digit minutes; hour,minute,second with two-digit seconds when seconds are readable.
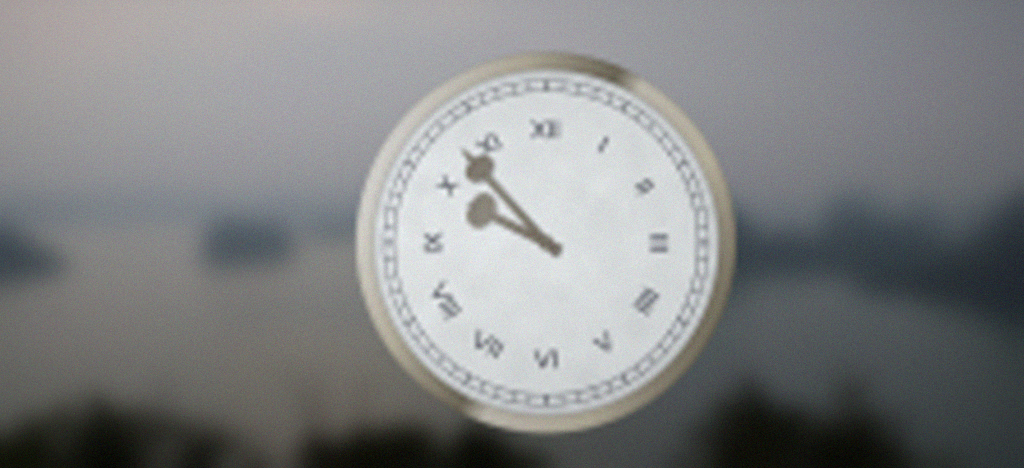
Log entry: 9,53
